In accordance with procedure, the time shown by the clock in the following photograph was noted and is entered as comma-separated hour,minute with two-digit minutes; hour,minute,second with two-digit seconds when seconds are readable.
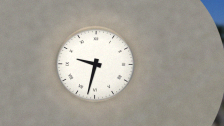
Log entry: 9,32
